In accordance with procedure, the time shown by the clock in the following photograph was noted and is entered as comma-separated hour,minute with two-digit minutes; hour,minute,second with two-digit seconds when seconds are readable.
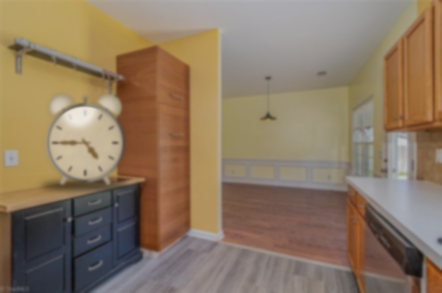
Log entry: 4,45
